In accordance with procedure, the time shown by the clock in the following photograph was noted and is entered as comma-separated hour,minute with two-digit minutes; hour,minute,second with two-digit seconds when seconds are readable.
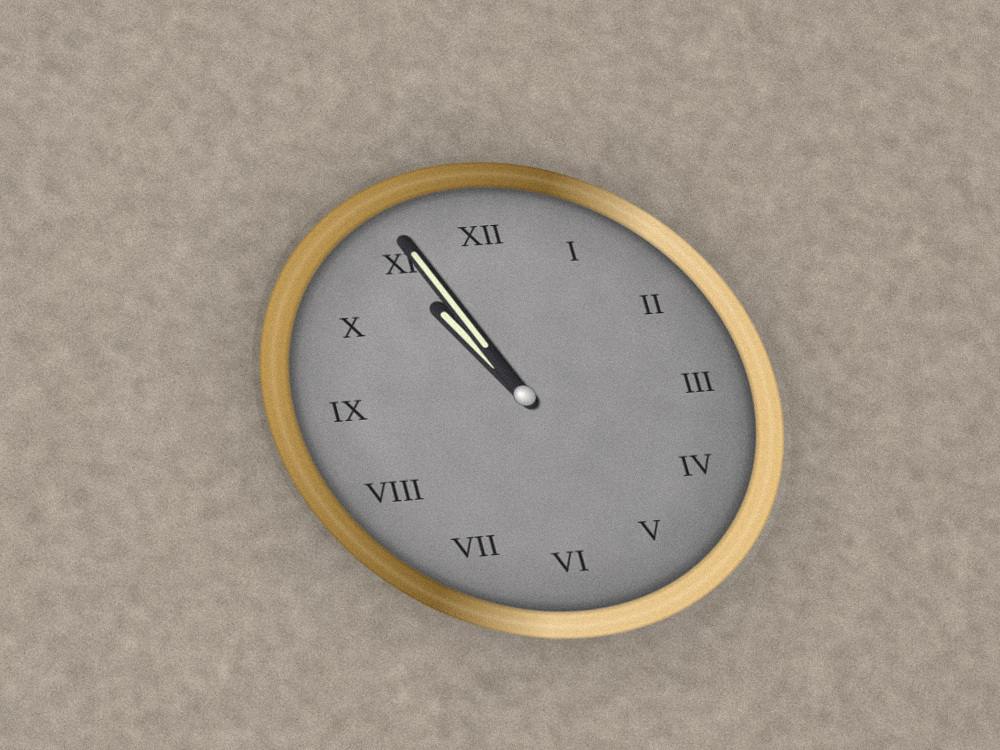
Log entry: 10,56
